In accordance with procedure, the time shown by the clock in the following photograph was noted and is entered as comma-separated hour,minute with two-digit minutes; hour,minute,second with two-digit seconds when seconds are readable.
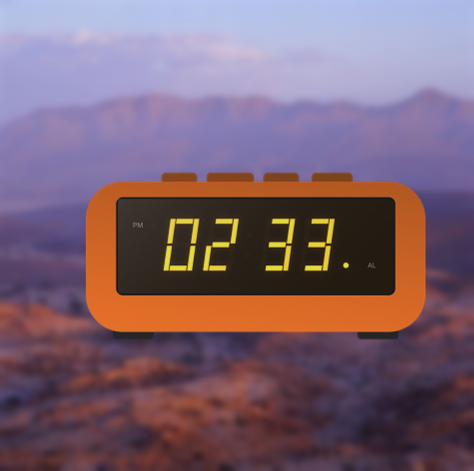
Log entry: 2,33
